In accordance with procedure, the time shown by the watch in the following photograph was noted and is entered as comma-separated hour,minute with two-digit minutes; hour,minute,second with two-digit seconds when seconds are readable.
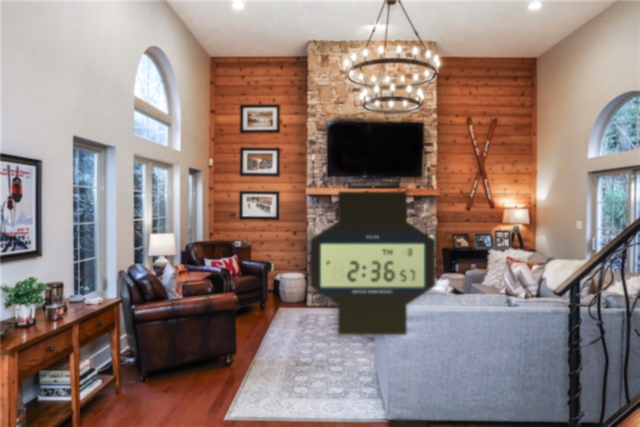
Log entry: 2,36,57
